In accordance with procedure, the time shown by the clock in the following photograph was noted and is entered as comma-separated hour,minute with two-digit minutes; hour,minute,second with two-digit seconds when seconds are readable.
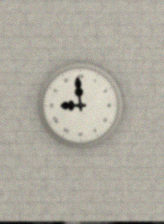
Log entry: 8,59
